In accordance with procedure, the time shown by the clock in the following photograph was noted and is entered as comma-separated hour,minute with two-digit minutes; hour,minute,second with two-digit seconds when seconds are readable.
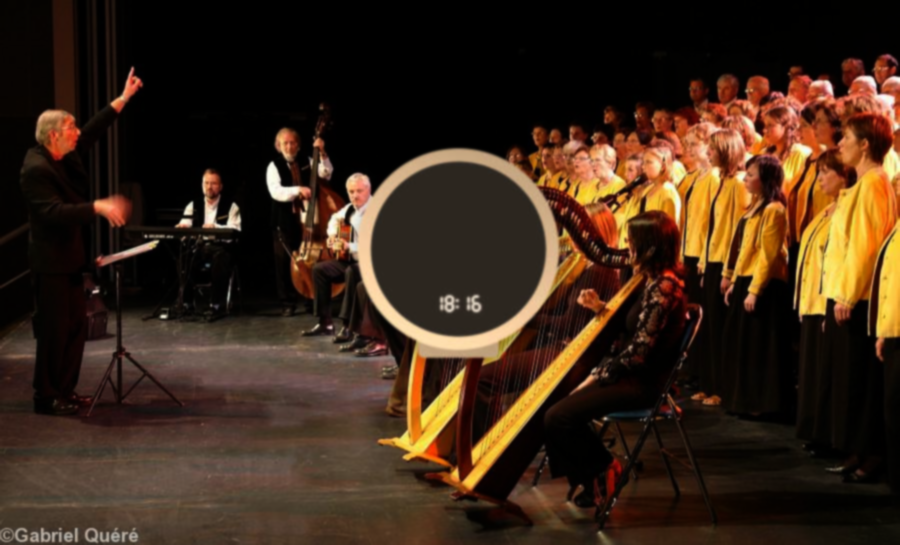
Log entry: 18,16
